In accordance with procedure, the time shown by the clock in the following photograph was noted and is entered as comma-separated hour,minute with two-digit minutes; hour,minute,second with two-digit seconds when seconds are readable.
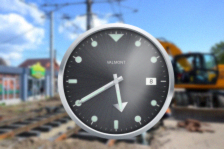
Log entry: 5,40
